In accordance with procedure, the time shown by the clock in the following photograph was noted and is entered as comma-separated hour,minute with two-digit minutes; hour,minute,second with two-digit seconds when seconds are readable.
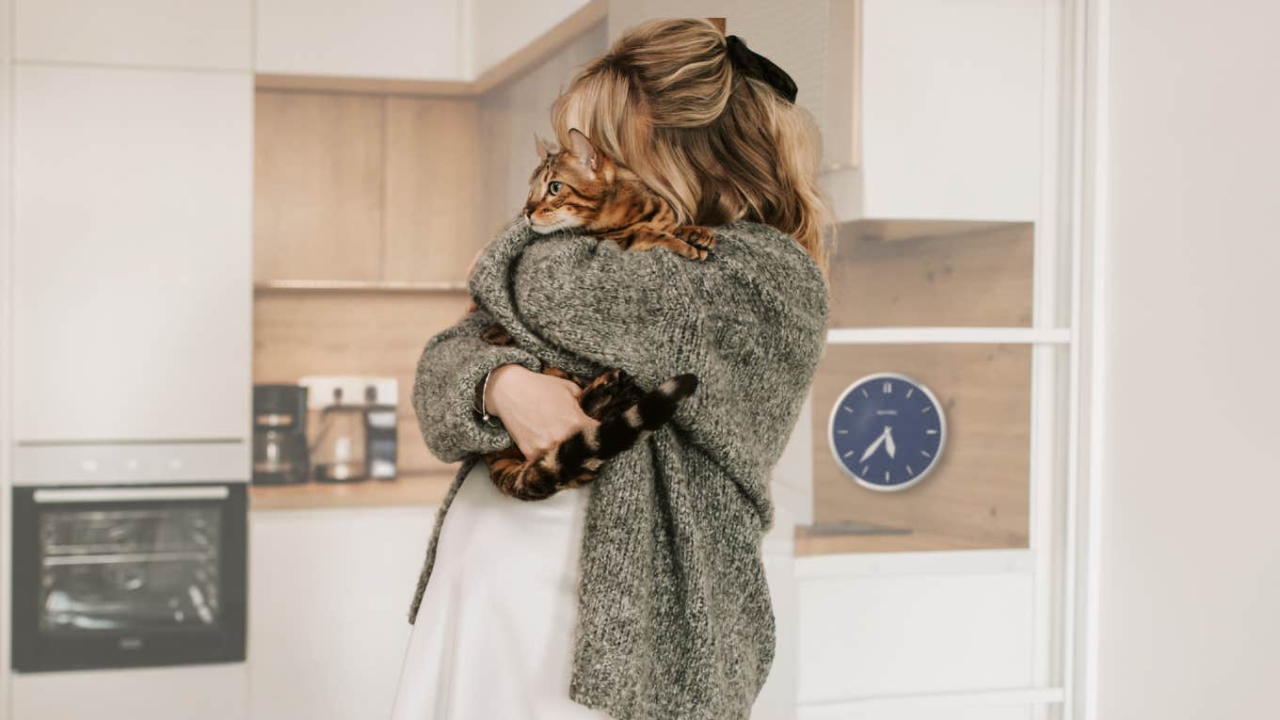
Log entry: 5,37
